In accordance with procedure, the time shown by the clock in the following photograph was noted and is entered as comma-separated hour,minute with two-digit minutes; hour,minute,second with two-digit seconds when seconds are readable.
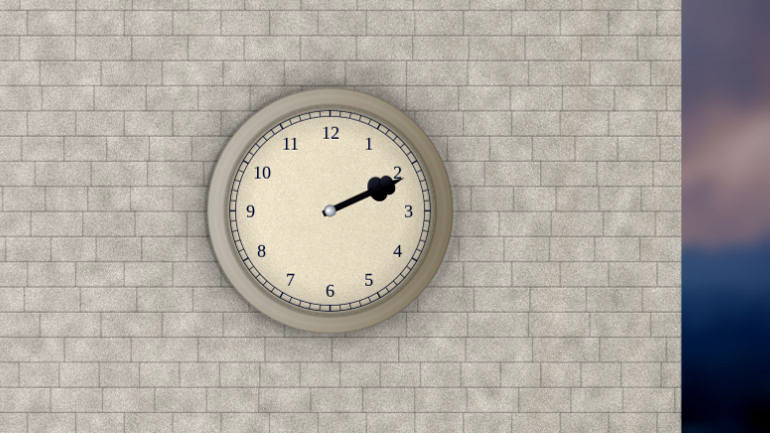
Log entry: 2,11
